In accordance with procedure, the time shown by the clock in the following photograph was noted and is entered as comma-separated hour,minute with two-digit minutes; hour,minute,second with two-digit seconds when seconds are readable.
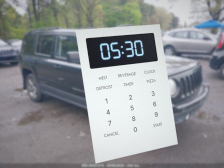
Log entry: 5,30
